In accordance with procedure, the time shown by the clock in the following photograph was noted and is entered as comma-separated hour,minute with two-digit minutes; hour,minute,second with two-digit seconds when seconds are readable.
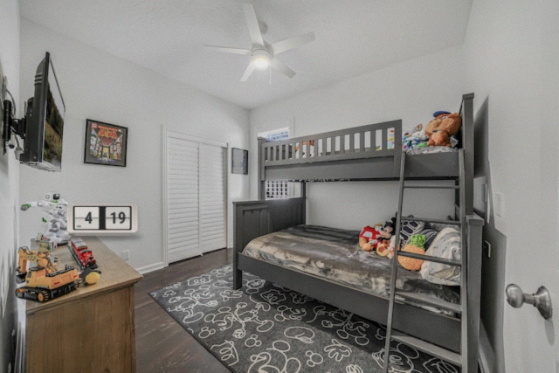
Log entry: 4,19
